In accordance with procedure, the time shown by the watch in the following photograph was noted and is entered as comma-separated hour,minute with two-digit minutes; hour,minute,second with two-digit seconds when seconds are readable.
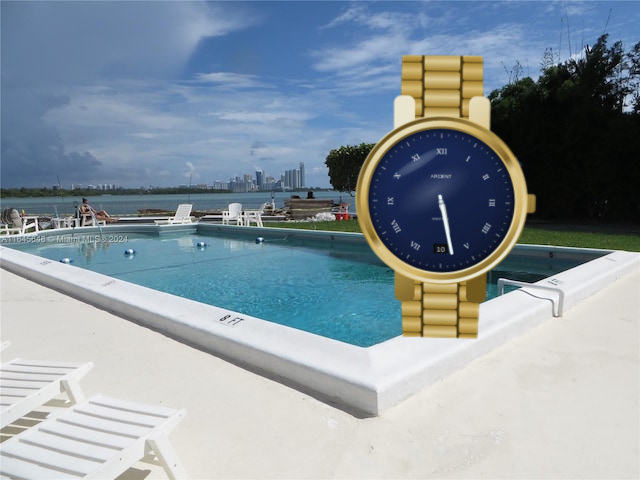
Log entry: 5,28
